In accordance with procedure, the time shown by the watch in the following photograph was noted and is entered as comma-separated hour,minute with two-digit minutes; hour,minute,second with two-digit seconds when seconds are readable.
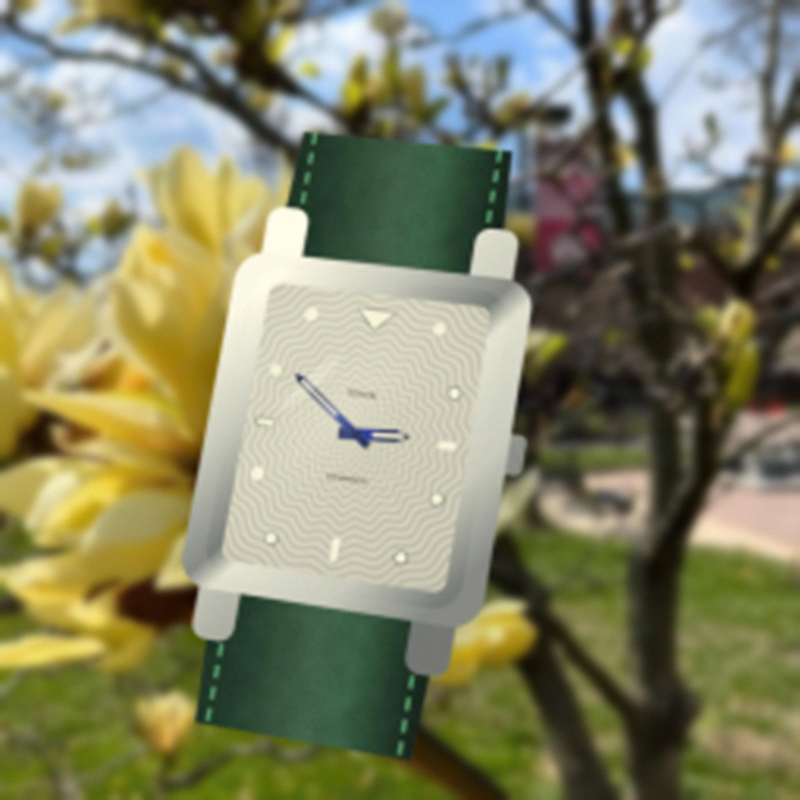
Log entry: 2,51
